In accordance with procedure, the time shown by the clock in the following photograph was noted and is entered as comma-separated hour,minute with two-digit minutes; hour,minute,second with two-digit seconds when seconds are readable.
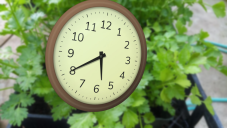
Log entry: 5,40
